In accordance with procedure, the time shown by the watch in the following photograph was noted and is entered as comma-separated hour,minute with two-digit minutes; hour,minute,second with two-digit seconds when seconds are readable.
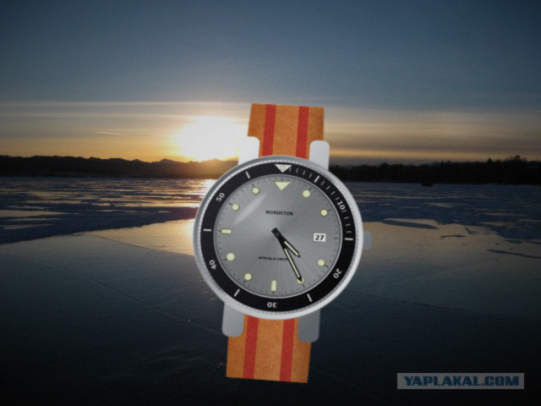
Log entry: 4,25
